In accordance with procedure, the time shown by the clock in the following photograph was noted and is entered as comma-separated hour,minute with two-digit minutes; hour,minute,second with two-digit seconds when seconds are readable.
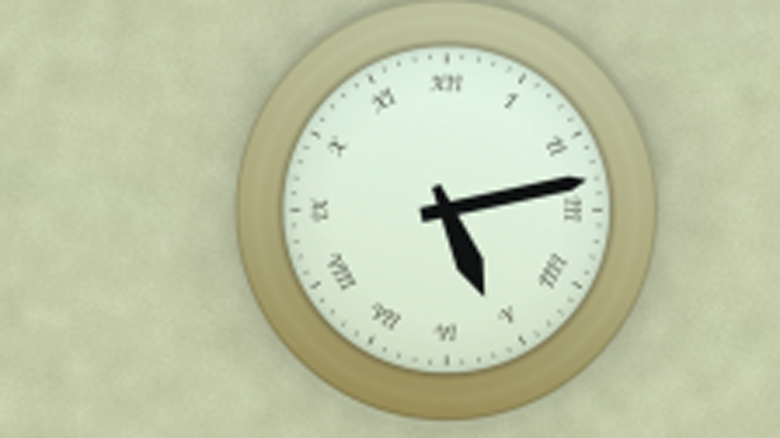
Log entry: 5,13
